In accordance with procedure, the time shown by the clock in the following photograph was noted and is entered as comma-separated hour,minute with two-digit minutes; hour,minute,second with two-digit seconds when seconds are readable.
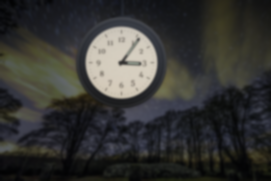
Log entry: 3,06
